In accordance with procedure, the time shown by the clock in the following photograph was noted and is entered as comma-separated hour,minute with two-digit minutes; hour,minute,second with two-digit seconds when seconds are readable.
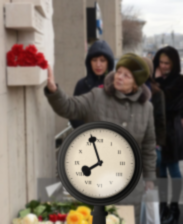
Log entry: 7,57
